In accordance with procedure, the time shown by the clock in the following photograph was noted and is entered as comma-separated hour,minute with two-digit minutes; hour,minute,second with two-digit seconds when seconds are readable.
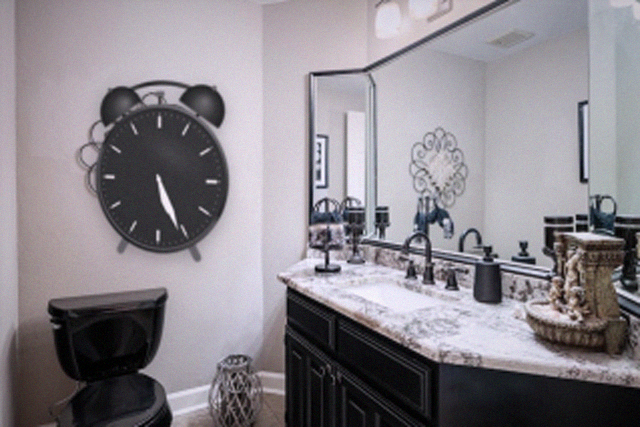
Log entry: 5,26
